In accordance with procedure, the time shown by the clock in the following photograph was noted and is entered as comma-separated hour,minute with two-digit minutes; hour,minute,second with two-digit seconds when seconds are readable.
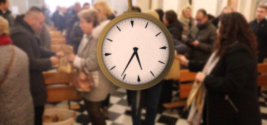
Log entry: 5,36
